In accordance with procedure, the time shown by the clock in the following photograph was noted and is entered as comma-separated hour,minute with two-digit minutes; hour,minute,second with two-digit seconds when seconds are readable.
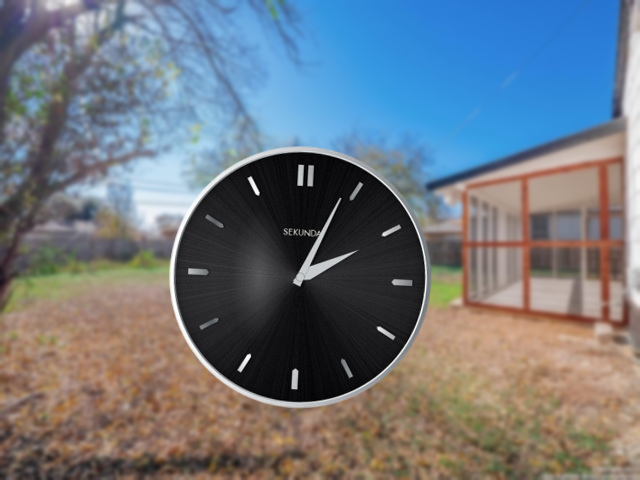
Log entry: 2,04
